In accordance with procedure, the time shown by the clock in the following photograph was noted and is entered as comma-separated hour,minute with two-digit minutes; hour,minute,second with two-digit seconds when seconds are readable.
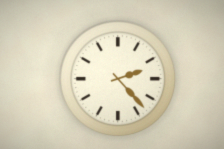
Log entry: 2,23
